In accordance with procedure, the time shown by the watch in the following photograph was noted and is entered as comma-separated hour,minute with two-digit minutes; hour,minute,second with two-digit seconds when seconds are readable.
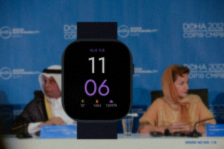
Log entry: 11,06
